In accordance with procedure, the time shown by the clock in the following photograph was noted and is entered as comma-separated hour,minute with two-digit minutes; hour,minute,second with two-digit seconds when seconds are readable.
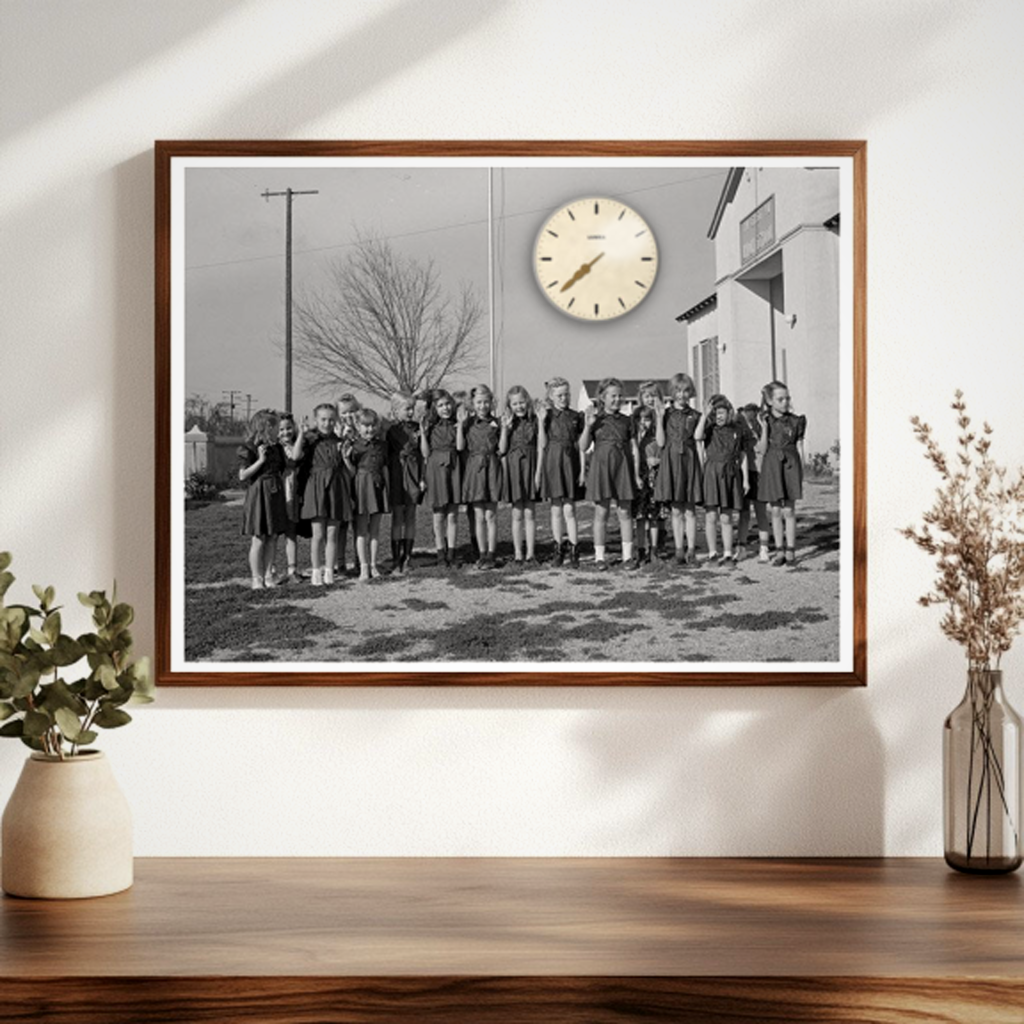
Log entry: 7,38
